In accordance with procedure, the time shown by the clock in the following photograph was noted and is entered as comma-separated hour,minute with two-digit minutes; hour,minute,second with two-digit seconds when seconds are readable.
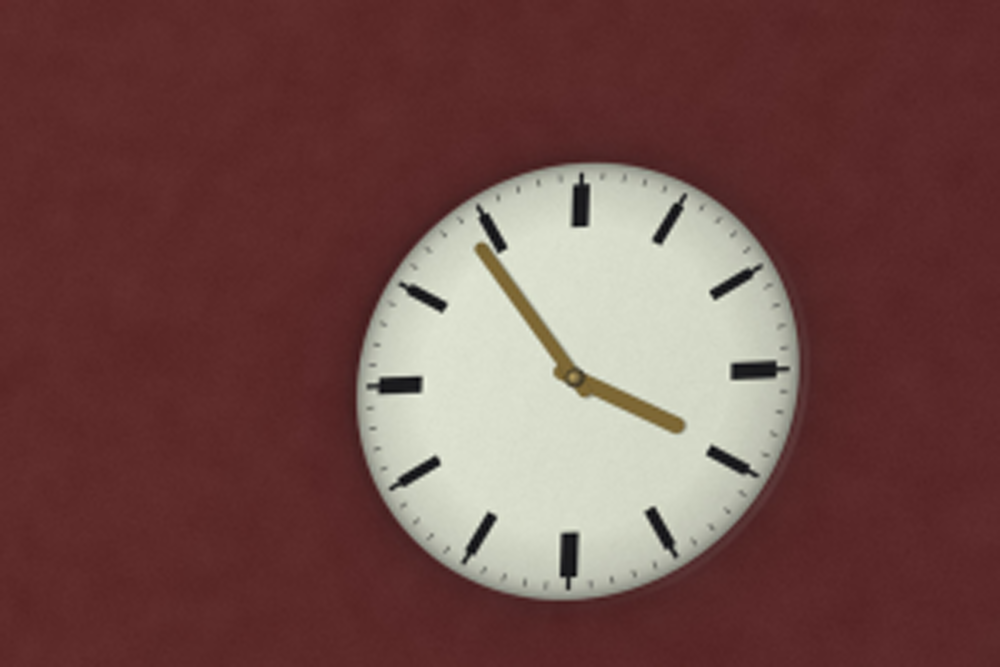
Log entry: 3,54
